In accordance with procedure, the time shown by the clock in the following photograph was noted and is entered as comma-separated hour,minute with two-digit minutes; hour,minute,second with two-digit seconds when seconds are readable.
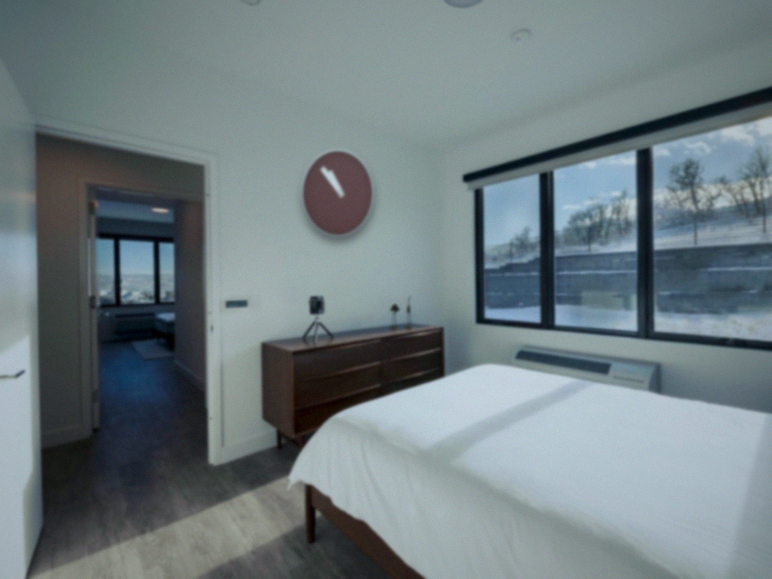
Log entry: 10,53
